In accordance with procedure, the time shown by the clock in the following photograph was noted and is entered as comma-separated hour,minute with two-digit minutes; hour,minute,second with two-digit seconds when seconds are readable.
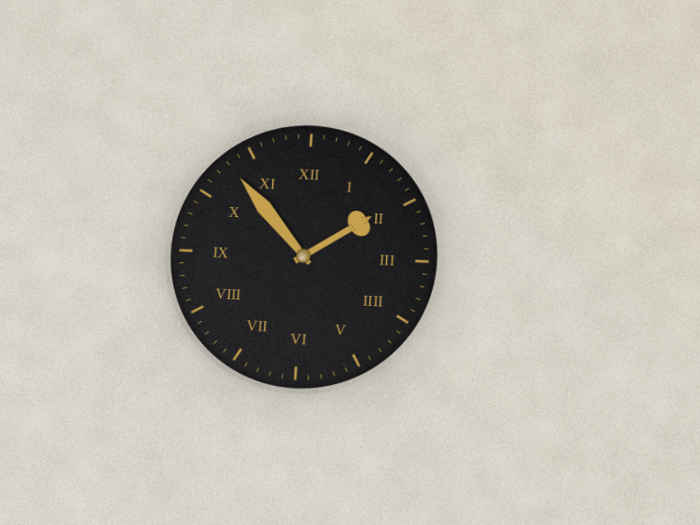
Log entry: 1,53
